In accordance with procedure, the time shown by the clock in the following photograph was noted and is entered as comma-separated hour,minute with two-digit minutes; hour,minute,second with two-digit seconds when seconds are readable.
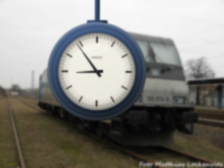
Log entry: 8,54
